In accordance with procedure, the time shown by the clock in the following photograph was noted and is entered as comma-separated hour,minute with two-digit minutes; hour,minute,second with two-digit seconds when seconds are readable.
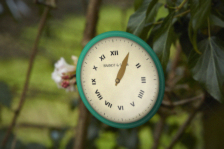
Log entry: 1,05
